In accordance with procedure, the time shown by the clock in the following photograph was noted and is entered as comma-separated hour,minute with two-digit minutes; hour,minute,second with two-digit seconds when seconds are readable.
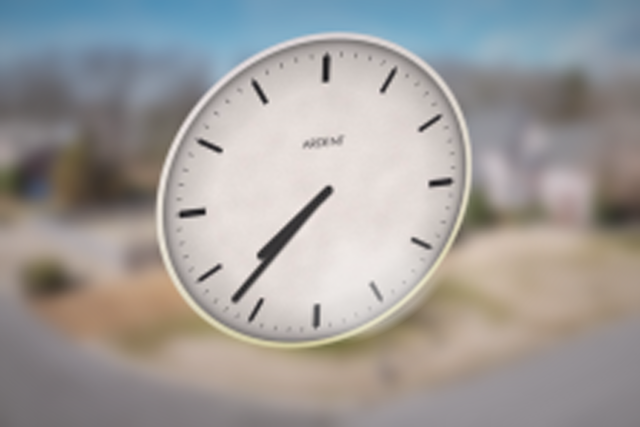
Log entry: 7,37
